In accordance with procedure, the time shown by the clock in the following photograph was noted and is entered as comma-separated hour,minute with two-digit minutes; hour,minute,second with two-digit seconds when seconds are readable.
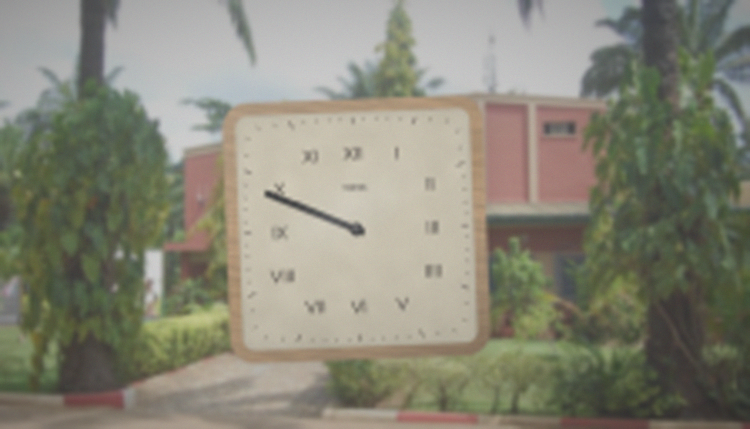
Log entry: 9,49
